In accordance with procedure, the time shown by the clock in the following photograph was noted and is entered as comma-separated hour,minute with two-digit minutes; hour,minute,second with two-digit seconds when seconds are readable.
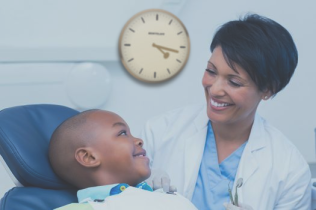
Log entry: 4,17
